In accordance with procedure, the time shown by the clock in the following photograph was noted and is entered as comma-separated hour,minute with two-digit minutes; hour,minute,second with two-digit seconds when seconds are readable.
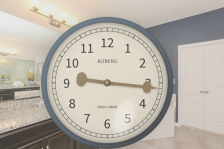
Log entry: 9,16
